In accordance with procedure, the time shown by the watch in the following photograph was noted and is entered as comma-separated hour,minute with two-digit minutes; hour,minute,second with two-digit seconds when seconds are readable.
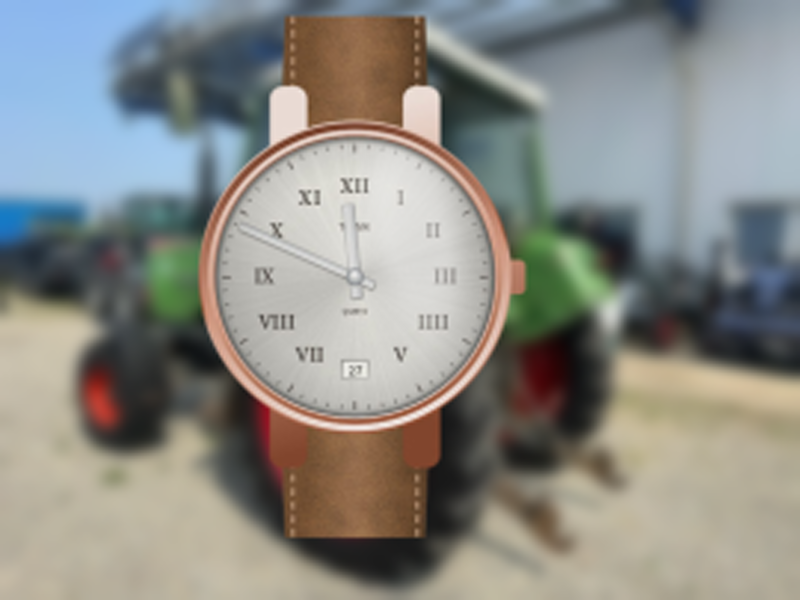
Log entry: 11,49
